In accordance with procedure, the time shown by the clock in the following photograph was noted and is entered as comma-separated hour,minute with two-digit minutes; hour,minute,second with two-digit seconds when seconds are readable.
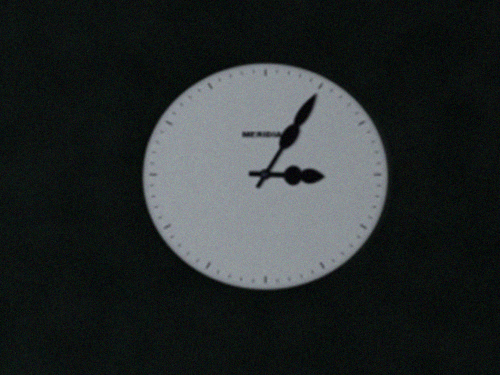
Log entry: 3,05
